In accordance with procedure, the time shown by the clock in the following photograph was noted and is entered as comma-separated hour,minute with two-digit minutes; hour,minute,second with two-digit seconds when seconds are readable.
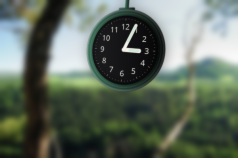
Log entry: 3,04
